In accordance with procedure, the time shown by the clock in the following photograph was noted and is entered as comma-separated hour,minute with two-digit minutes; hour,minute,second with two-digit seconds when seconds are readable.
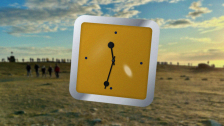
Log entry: 11,32
